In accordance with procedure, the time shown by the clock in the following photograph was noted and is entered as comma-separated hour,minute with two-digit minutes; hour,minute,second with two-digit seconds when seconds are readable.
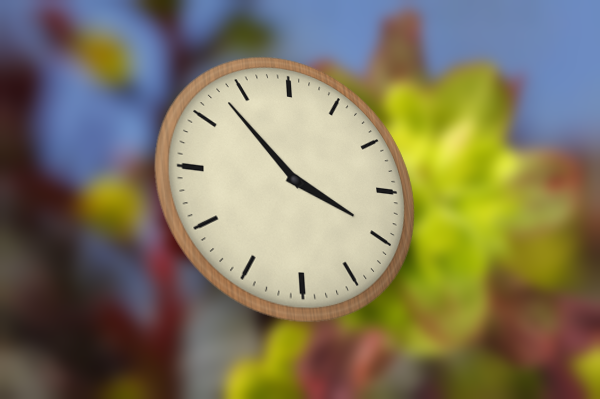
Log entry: 3,53
